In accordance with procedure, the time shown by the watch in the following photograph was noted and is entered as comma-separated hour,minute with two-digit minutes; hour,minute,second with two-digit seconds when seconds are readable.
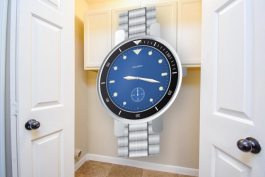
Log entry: 9,18
